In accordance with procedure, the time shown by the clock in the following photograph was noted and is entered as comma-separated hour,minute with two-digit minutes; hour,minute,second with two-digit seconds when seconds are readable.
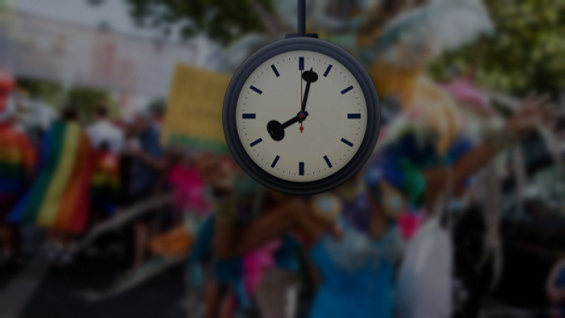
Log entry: 8,02,00
